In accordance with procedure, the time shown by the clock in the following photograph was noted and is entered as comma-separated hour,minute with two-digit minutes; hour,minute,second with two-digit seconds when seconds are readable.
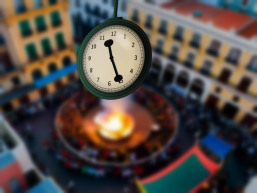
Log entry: 11,26
